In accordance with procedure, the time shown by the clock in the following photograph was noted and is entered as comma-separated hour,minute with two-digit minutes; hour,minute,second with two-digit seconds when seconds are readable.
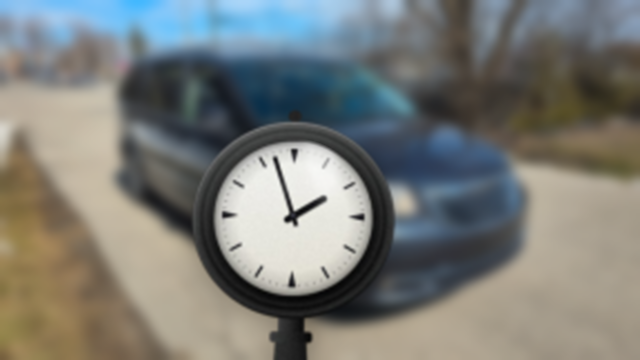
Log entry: 1,57
